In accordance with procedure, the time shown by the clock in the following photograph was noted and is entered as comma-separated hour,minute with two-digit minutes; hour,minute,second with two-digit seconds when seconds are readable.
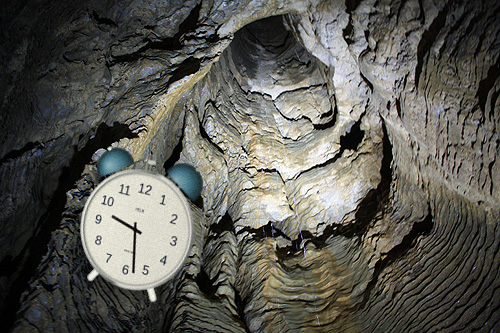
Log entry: 9,28
